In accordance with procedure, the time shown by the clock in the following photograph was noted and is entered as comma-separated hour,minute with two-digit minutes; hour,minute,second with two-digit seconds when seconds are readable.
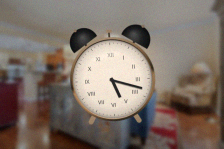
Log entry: 5,18
